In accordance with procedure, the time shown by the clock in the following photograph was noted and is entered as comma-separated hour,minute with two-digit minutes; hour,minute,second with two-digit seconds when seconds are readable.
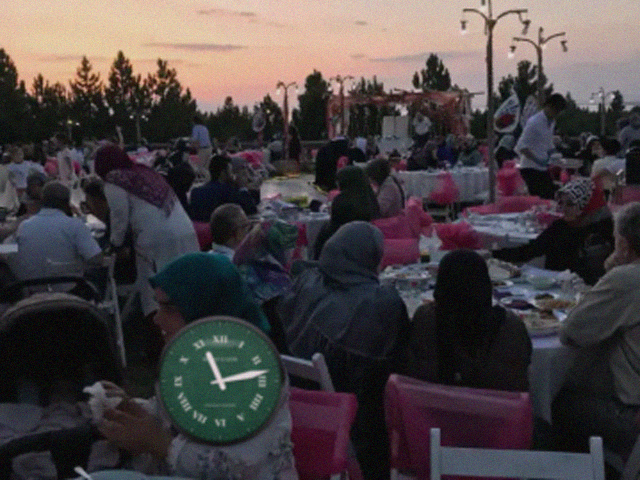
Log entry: 11,13
